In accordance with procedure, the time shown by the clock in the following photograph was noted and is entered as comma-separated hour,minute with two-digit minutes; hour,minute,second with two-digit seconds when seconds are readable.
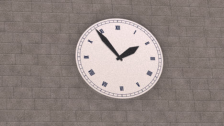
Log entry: 1,54
